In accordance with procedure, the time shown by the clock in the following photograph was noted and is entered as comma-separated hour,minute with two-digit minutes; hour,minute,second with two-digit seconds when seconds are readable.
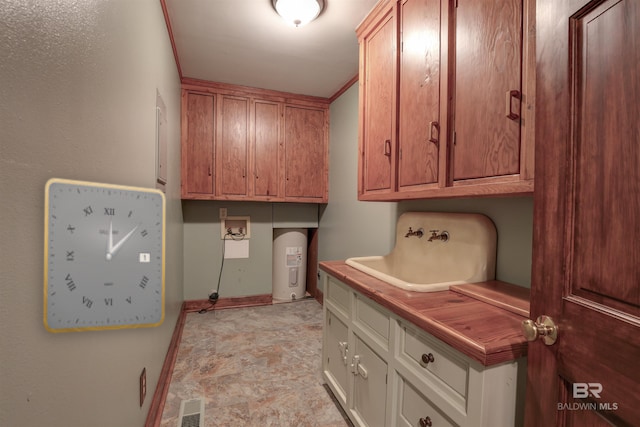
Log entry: 12,08
